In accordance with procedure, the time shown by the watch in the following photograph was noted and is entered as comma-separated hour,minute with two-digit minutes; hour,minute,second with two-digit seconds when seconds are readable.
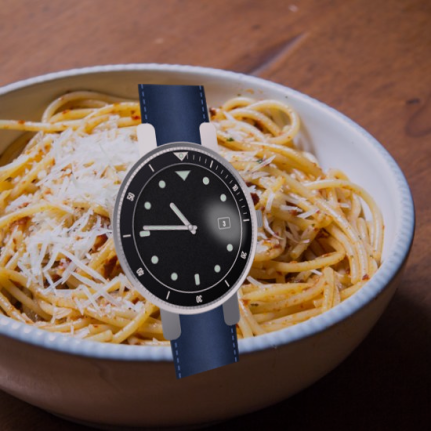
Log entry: 10,46
